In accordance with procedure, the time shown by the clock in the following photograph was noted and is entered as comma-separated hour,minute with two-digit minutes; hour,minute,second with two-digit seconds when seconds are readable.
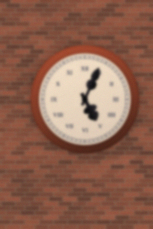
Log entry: 5,04
